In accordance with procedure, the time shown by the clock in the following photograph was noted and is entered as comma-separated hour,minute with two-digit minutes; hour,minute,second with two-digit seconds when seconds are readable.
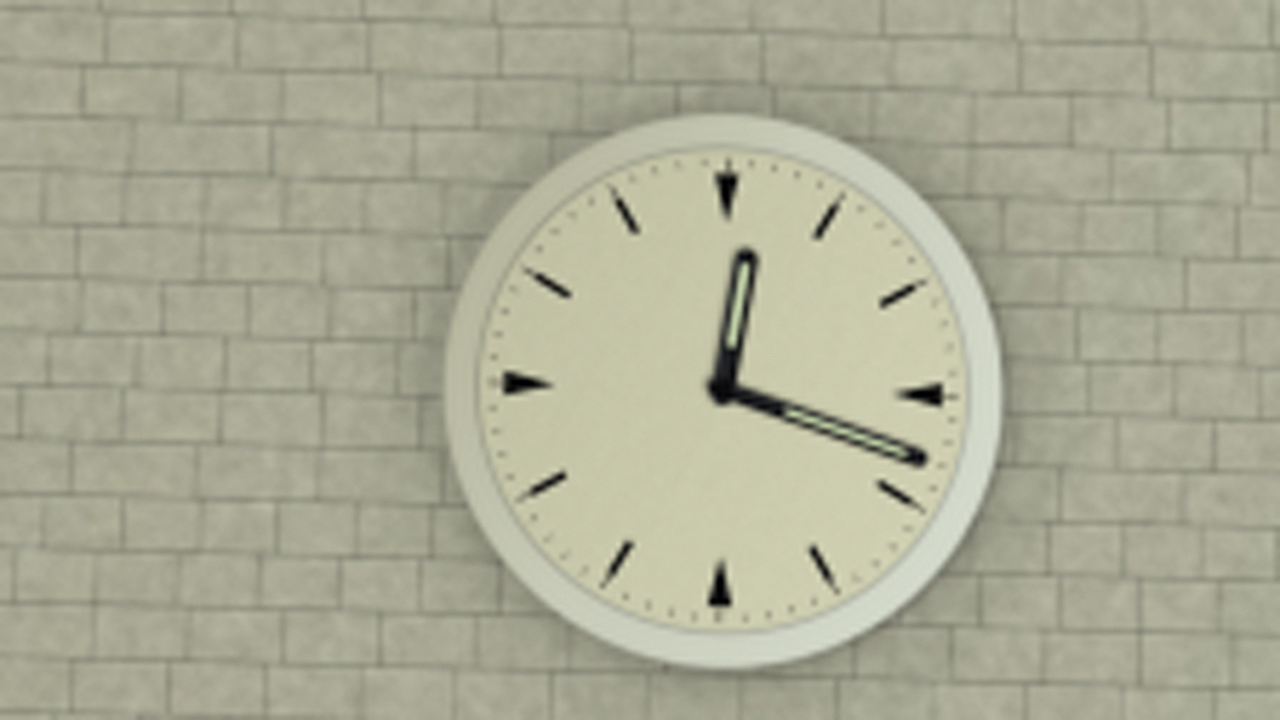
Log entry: 12,18
